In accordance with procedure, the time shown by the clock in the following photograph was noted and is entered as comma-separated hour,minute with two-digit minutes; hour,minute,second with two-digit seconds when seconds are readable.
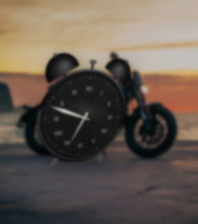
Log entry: 6,48
